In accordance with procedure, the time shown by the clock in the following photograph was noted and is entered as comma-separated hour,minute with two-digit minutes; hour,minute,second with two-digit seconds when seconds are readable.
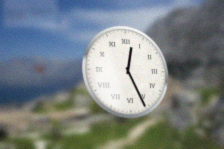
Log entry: 12,26
